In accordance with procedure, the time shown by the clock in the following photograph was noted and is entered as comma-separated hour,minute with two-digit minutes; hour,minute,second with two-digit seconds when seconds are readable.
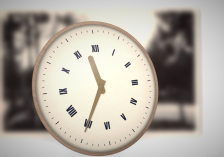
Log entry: 11,35
